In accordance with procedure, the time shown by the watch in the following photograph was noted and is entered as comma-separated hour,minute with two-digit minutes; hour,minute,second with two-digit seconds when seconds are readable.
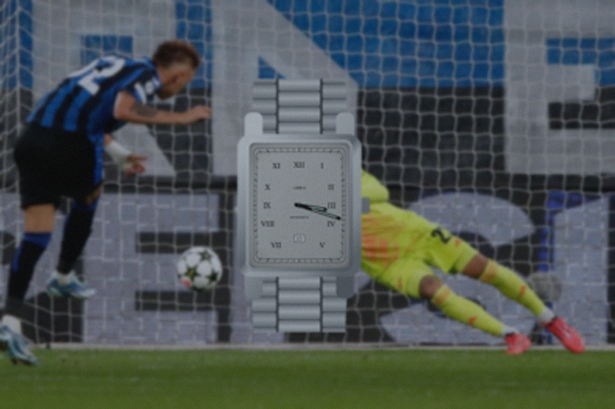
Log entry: 3,18
